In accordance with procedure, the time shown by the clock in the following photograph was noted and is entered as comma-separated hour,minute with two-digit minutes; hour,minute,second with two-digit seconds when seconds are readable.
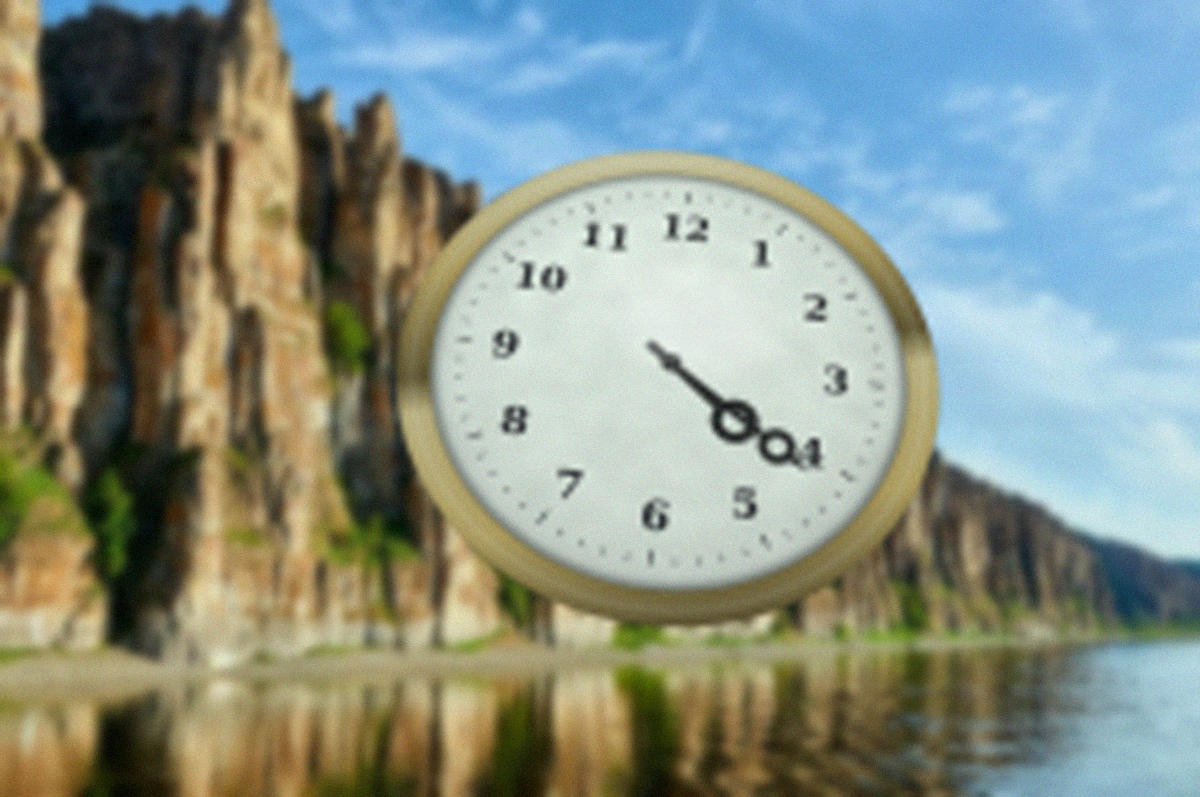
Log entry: 4,21
